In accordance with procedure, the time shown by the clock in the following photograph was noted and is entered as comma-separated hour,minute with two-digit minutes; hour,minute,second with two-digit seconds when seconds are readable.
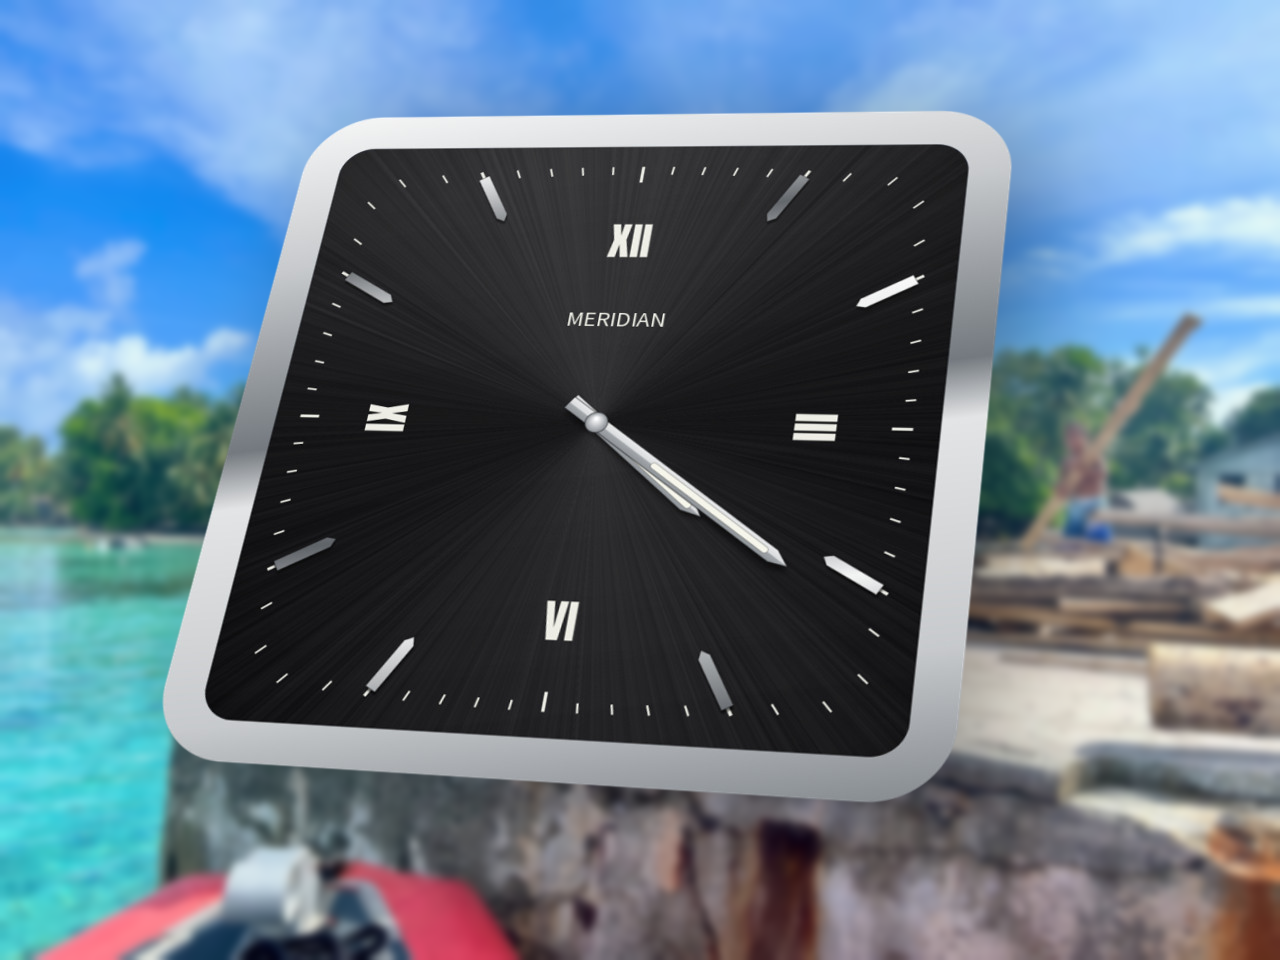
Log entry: 4,21
